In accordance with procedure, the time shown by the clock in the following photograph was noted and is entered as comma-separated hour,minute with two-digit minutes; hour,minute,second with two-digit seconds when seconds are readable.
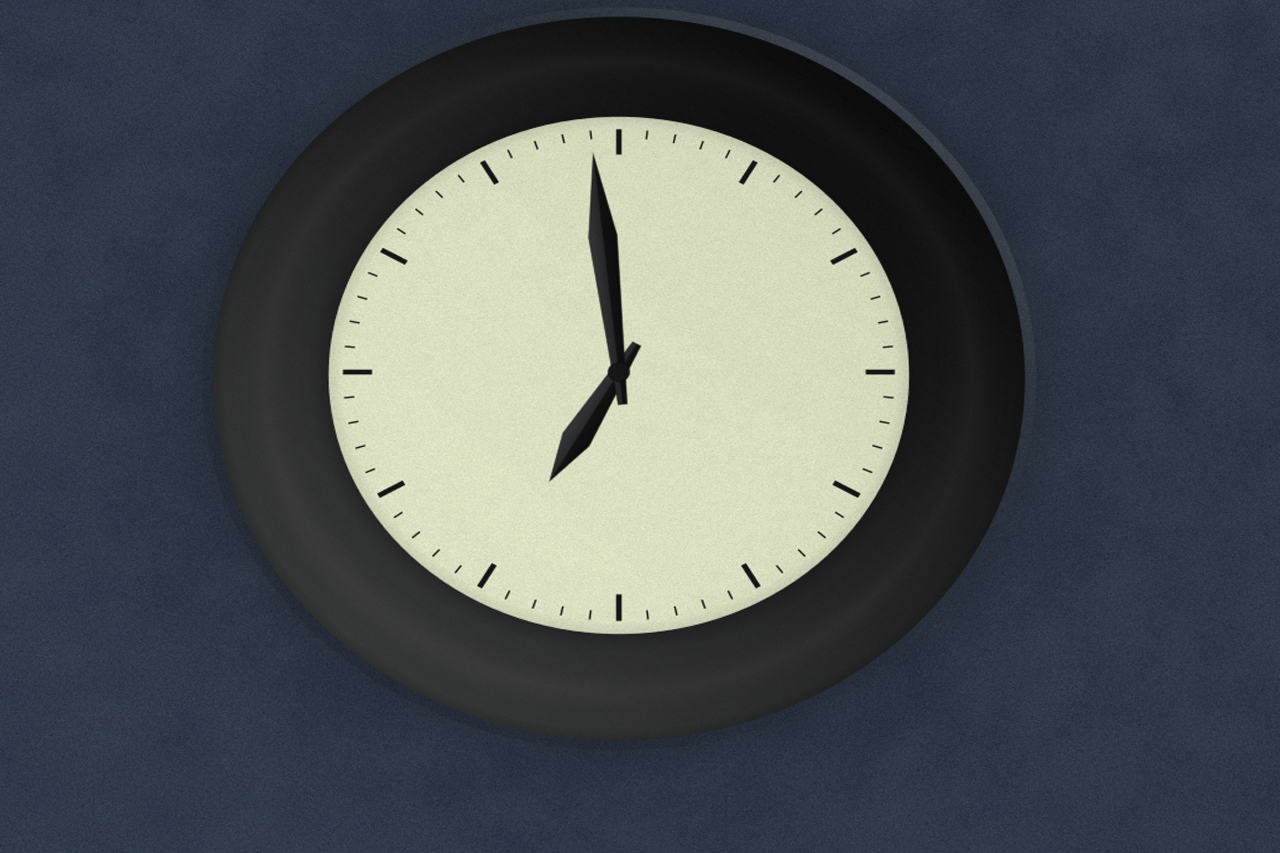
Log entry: 6,59
